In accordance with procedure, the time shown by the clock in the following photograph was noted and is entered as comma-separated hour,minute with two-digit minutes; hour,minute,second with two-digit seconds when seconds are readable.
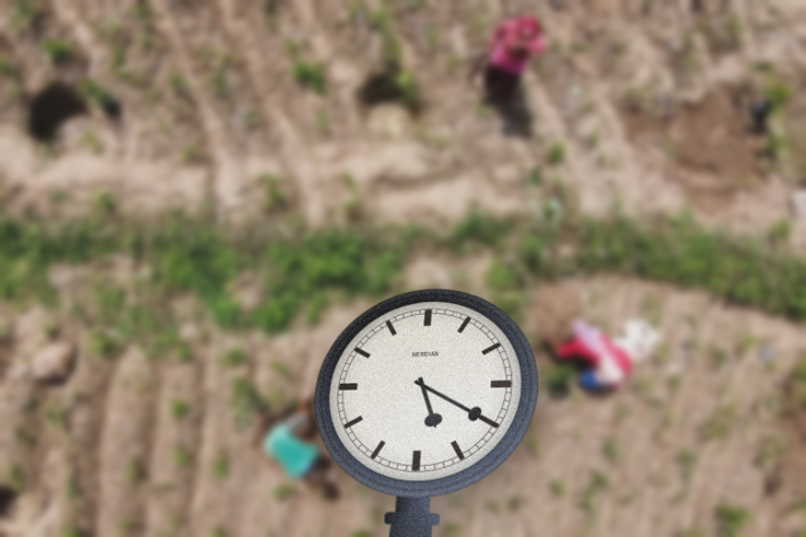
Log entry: 5,20
